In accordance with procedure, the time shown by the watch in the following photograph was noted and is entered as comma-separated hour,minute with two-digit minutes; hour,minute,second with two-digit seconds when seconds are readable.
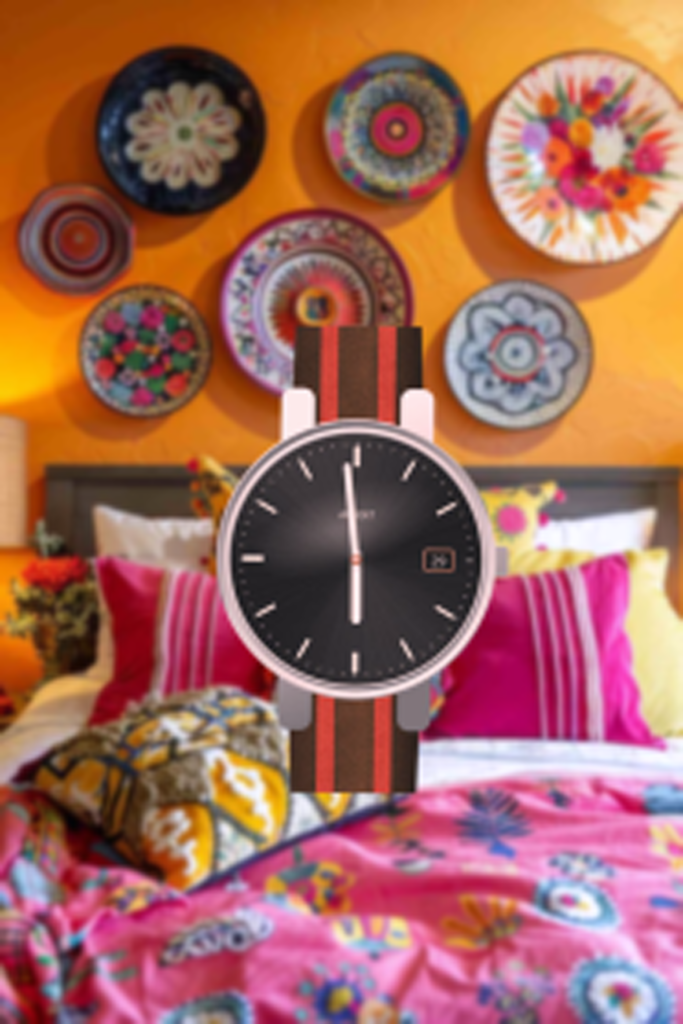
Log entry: 5,59
